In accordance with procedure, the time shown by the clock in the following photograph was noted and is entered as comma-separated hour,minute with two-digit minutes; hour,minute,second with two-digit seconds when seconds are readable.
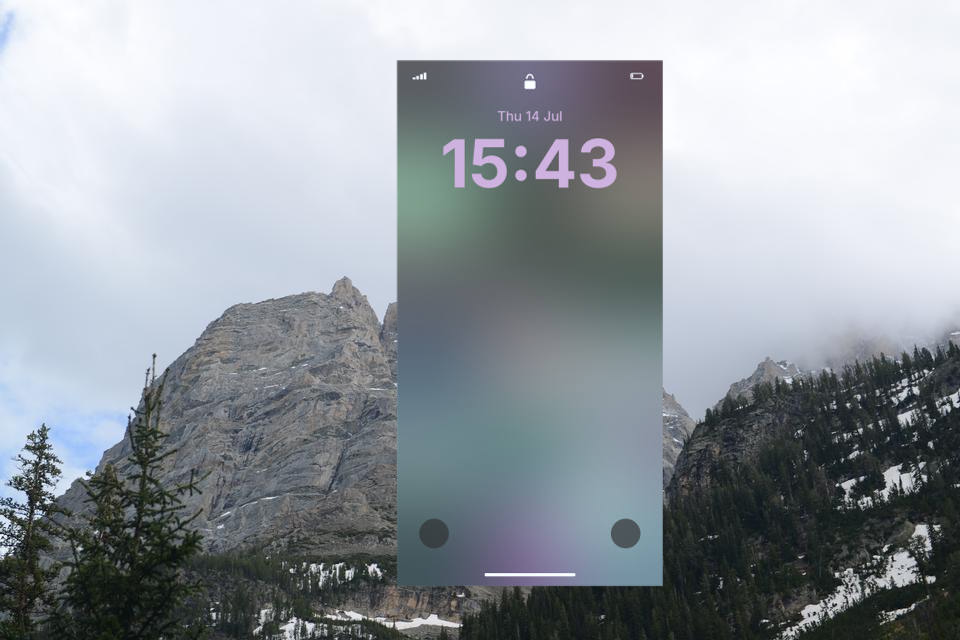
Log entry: 15,43
